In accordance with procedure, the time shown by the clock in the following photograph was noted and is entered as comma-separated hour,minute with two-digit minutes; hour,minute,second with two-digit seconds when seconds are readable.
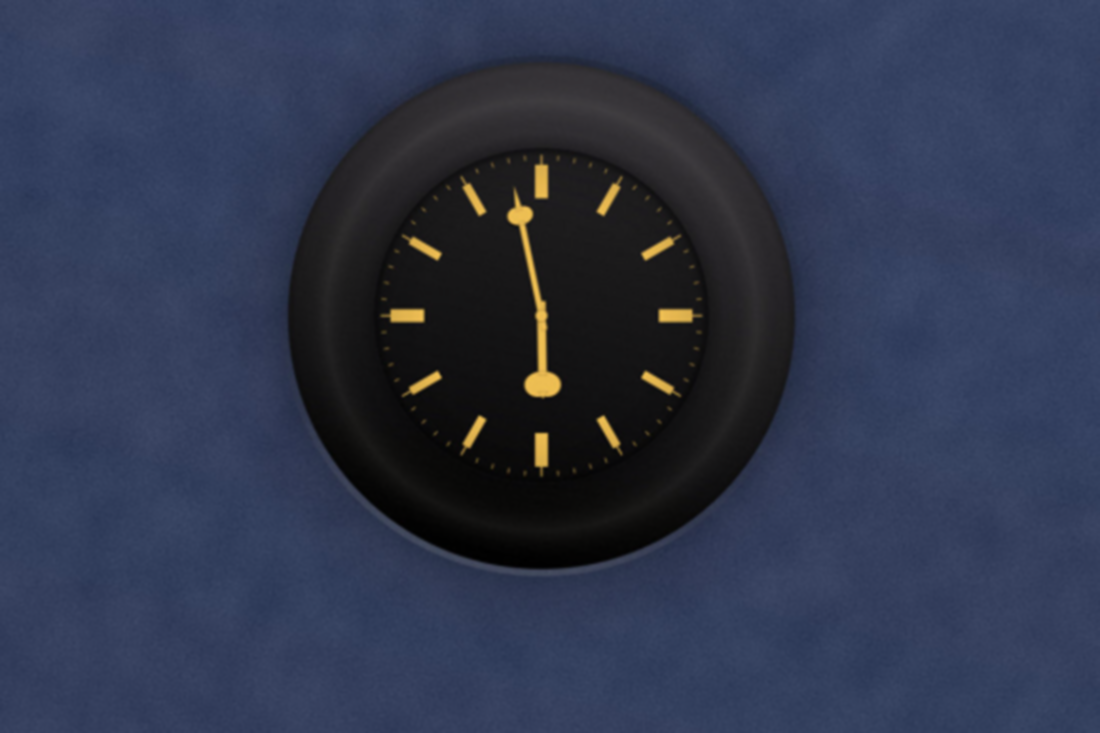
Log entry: 5,58
